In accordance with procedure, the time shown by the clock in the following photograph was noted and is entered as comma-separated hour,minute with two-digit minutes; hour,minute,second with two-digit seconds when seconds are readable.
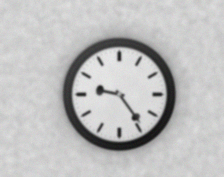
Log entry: 9,24
